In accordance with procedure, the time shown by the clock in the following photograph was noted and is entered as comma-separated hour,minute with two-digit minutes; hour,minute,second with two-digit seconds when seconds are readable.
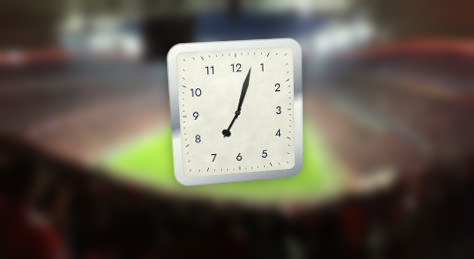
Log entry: 7,03
